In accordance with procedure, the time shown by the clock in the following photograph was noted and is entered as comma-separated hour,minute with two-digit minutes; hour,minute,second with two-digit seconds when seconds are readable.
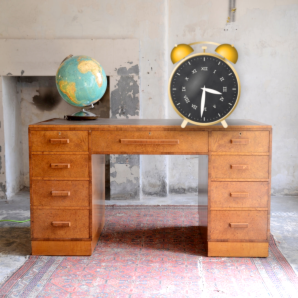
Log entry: 3,31
